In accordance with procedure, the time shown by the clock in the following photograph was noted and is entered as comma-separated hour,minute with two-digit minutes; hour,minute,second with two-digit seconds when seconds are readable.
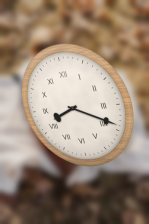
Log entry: 8,19
